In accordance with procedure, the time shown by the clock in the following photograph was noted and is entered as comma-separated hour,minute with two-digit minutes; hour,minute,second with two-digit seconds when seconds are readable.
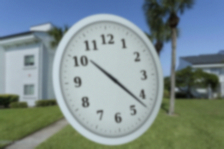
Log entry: 10,22
